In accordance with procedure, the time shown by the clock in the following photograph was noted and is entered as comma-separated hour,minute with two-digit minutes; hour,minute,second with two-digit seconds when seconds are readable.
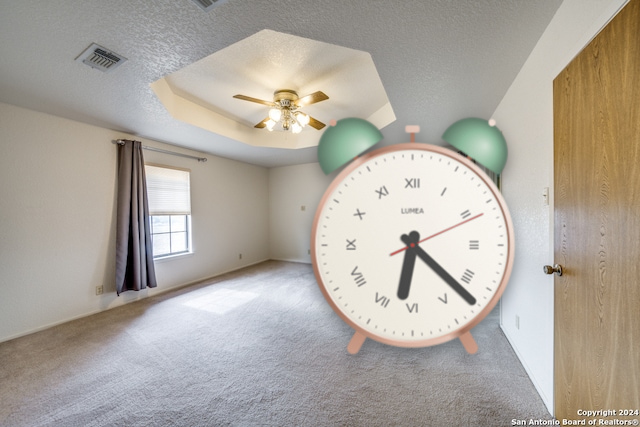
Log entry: 6,22,11
